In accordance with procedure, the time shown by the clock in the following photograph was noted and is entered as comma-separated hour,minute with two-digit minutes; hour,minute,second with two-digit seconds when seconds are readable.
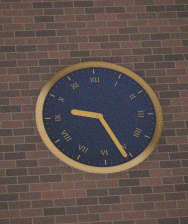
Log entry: 9,26
